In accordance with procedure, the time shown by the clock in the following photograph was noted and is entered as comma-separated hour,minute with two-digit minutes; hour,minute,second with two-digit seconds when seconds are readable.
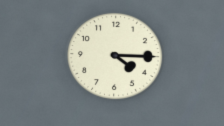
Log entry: 4,15
